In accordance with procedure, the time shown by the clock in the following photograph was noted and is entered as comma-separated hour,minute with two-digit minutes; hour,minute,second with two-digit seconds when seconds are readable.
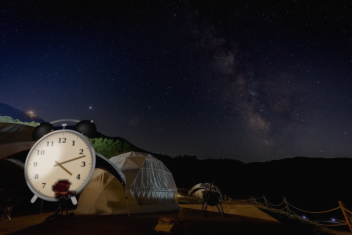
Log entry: 4,12
